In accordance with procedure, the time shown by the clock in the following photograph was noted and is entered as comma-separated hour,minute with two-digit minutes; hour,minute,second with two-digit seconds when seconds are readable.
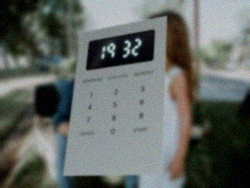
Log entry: 19,32
